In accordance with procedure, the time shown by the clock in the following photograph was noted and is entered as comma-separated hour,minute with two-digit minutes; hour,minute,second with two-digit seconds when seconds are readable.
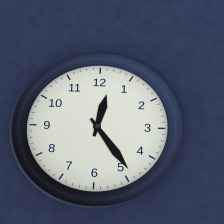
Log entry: 12,24
